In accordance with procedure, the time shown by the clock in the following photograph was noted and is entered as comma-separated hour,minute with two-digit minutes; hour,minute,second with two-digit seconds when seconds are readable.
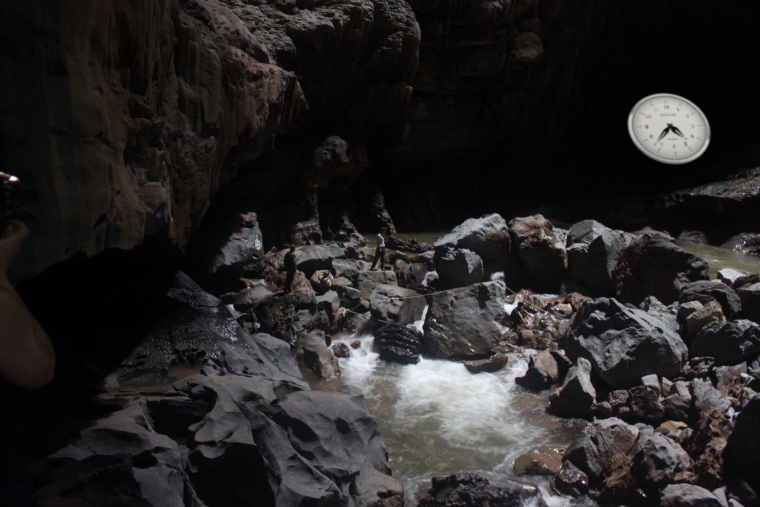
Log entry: 4,37
